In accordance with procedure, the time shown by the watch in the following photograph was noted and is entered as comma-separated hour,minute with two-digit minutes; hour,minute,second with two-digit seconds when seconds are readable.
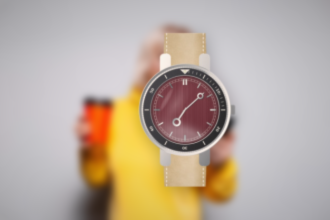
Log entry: 7,08
